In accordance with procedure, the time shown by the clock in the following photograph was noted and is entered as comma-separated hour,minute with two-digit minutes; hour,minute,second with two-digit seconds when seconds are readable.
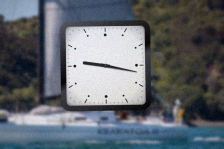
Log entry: 9,17
